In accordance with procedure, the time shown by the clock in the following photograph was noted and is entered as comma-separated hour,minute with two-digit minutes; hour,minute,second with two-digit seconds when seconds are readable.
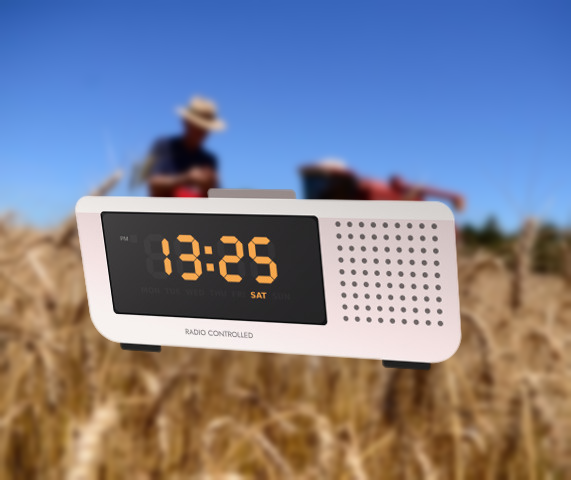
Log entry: 13,25
